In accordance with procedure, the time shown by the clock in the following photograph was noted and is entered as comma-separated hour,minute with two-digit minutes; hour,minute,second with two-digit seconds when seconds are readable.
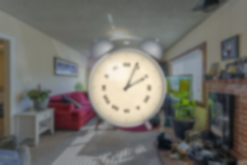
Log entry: 2,04
